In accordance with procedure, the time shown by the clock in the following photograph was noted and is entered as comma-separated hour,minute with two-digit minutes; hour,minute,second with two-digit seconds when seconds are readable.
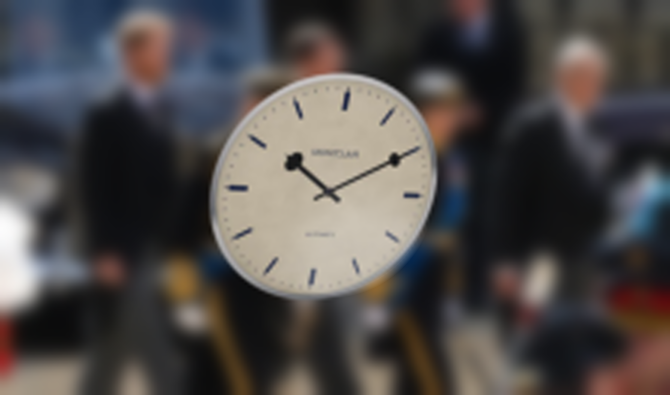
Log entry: 10,10
